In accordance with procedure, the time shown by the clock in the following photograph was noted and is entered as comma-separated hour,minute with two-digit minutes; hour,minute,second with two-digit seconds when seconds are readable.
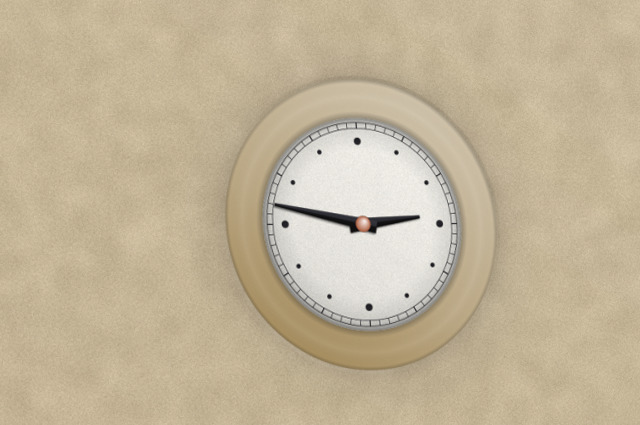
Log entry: 2,47
